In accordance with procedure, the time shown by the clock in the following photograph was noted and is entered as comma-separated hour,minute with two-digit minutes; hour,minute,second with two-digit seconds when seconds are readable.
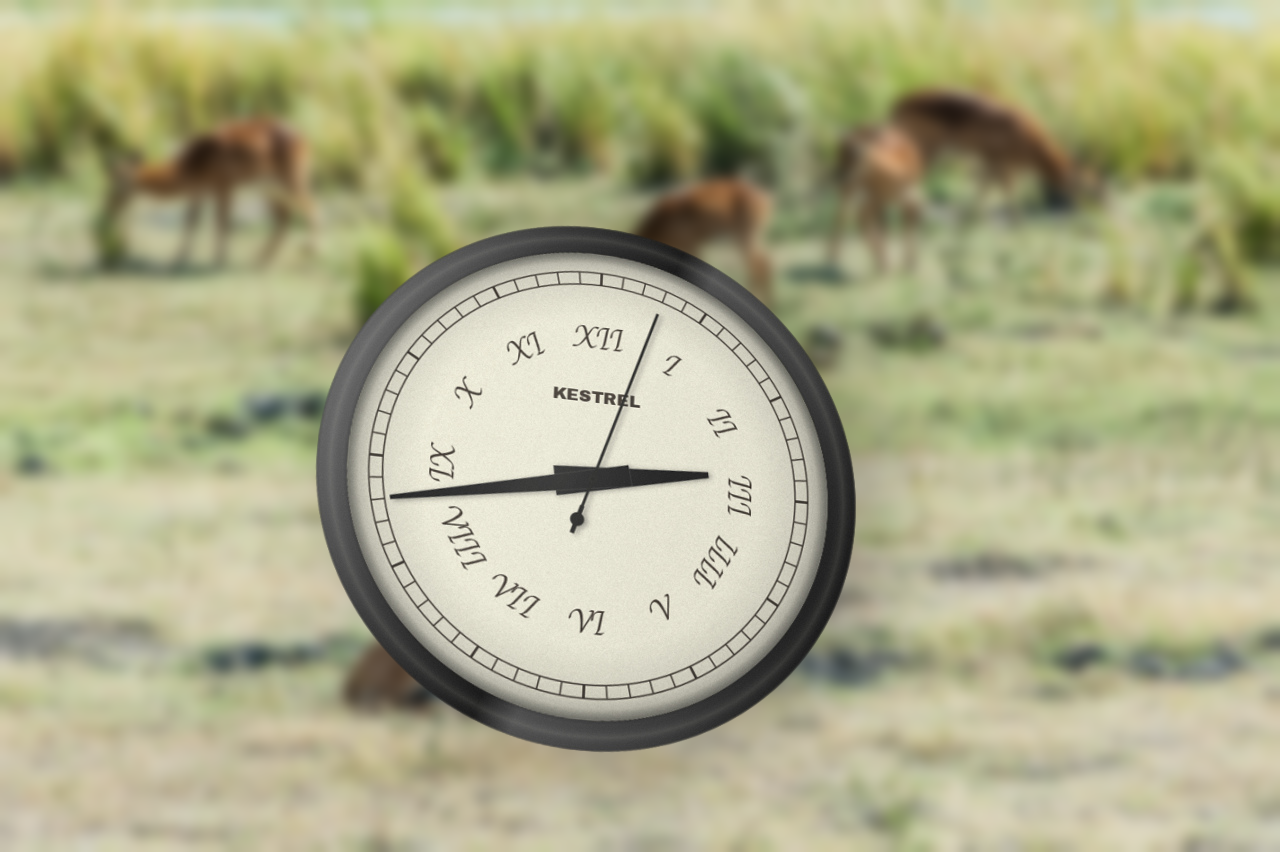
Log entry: 2,43,03
